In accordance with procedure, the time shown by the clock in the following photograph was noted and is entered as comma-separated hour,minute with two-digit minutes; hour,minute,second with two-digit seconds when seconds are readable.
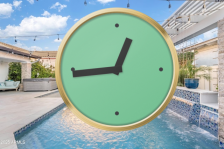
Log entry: 12,44
